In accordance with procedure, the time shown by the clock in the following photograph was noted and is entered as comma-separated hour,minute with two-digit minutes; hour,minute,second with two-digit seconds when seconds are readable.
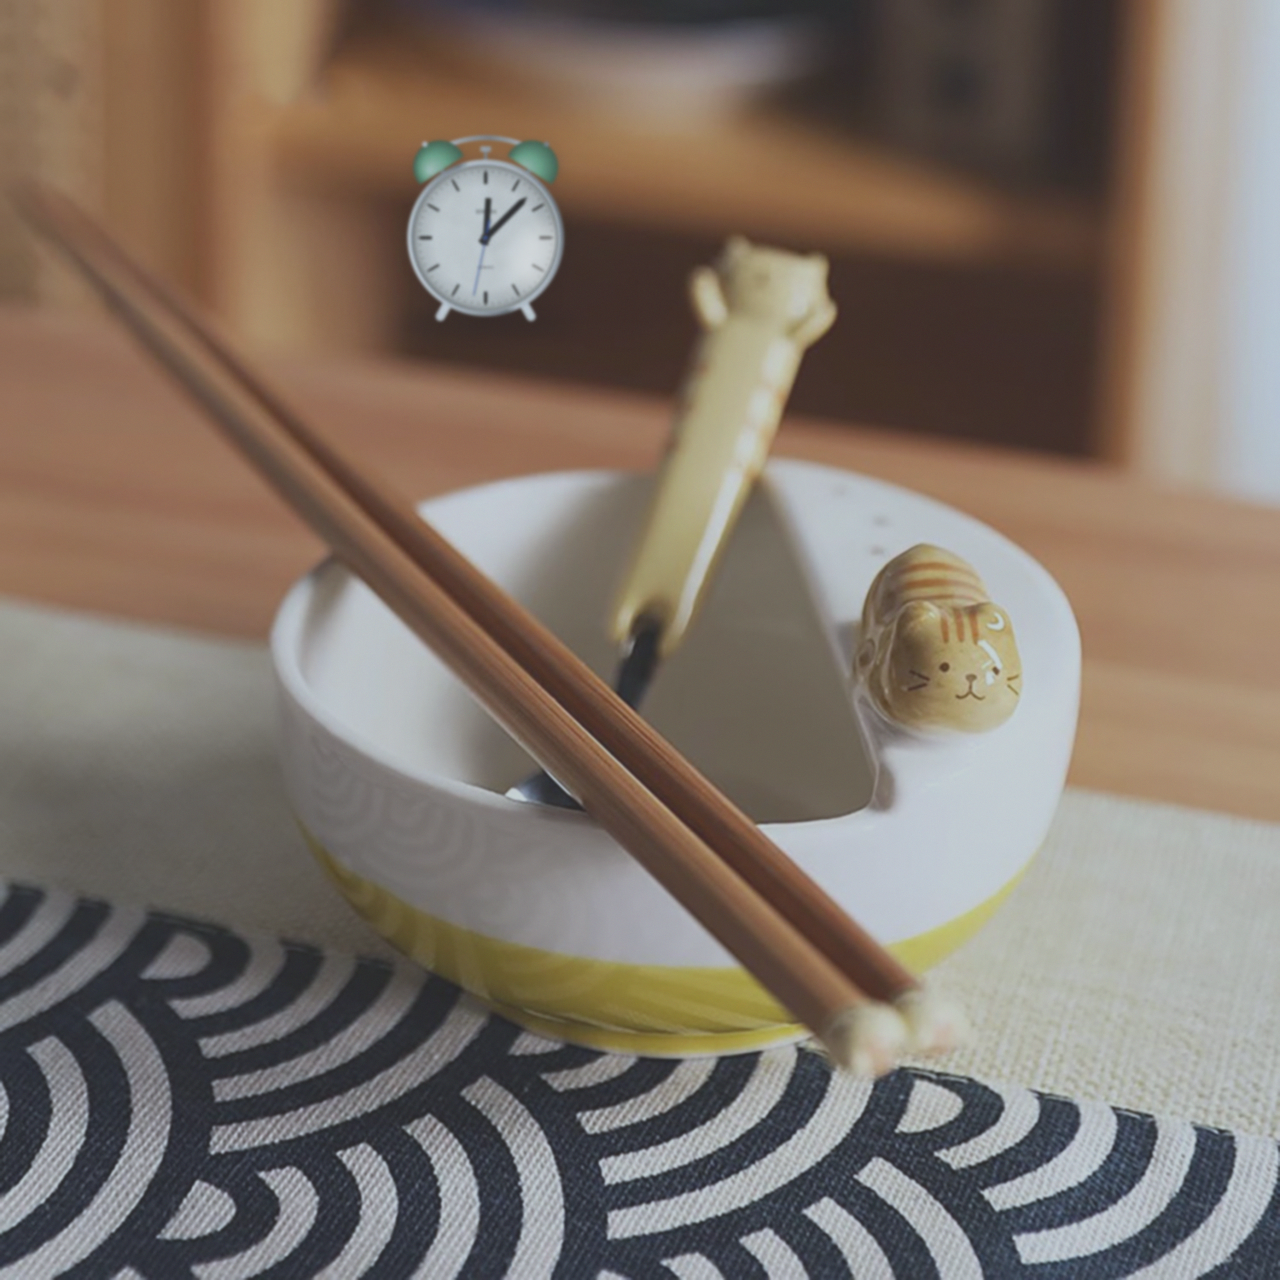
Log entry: 12,07,32
